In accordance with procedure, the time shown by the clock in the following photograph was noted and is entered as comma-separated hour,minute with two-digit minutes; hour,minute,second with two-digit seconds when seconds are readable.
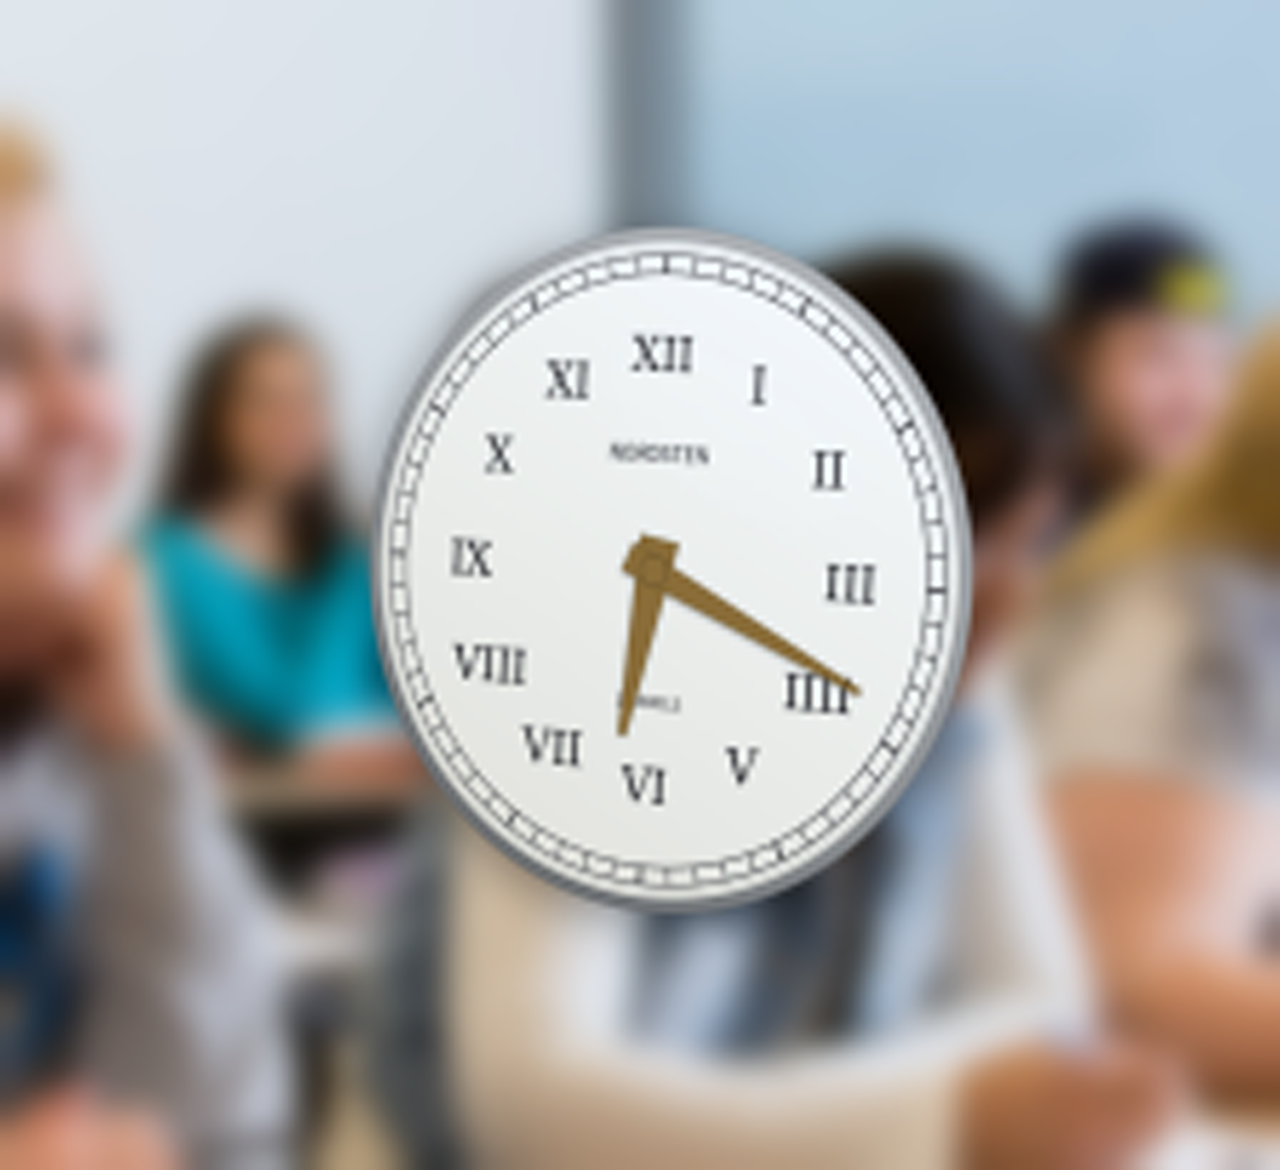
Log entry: 6,19
